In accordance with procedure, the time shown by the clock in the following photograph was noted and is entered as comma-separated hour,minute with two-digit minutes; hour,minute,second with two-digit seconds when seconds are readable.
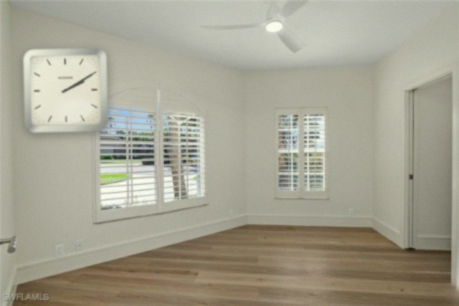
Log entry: 2,10
